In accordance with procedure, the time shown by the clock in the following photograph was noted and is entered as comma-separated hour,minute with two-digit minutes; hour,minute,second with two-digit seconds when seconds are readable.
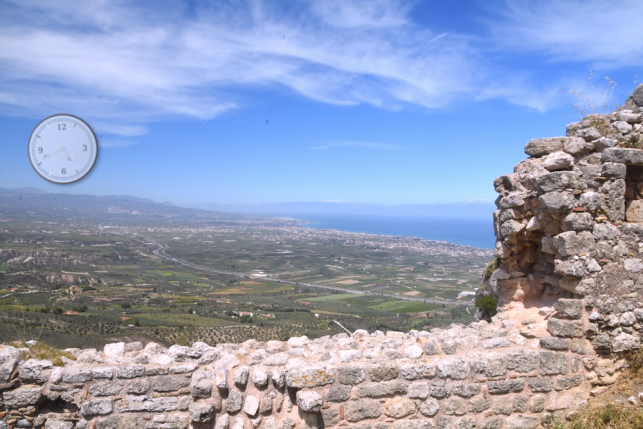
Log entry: 4,41
